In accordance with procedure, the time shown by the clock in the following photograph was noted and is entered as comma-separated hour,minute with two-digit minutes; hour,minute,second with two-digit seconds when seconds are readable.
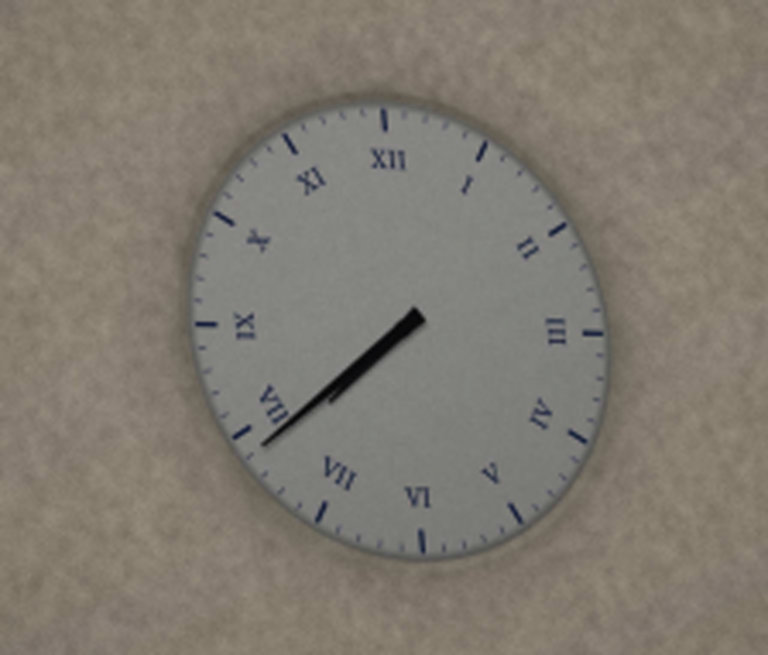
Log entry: 7,39
